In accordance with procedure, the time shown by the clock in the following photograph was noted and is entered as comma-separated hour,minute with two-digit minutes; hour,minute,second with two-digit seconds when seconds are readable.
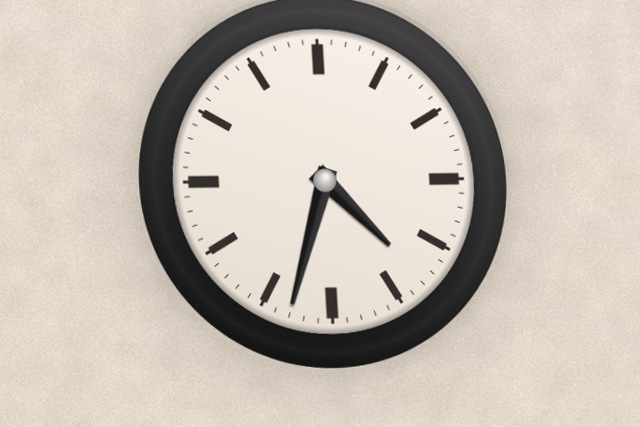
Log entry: 4,33
